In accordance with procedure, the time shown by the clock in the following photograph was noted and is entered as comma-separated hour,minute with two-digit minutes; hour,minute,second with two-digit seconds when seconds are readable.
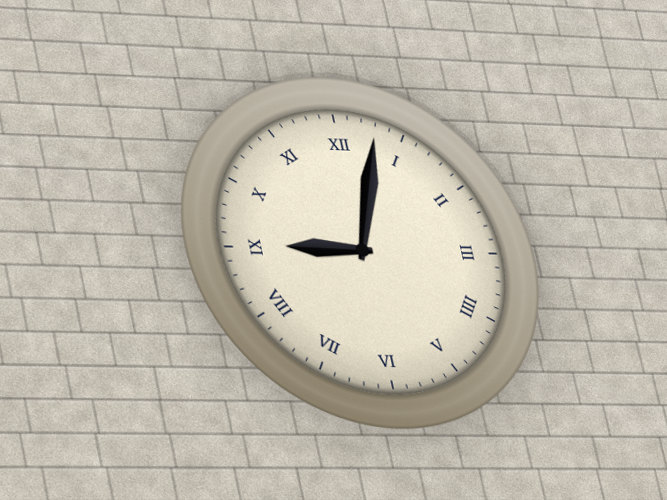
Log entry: 9,03
